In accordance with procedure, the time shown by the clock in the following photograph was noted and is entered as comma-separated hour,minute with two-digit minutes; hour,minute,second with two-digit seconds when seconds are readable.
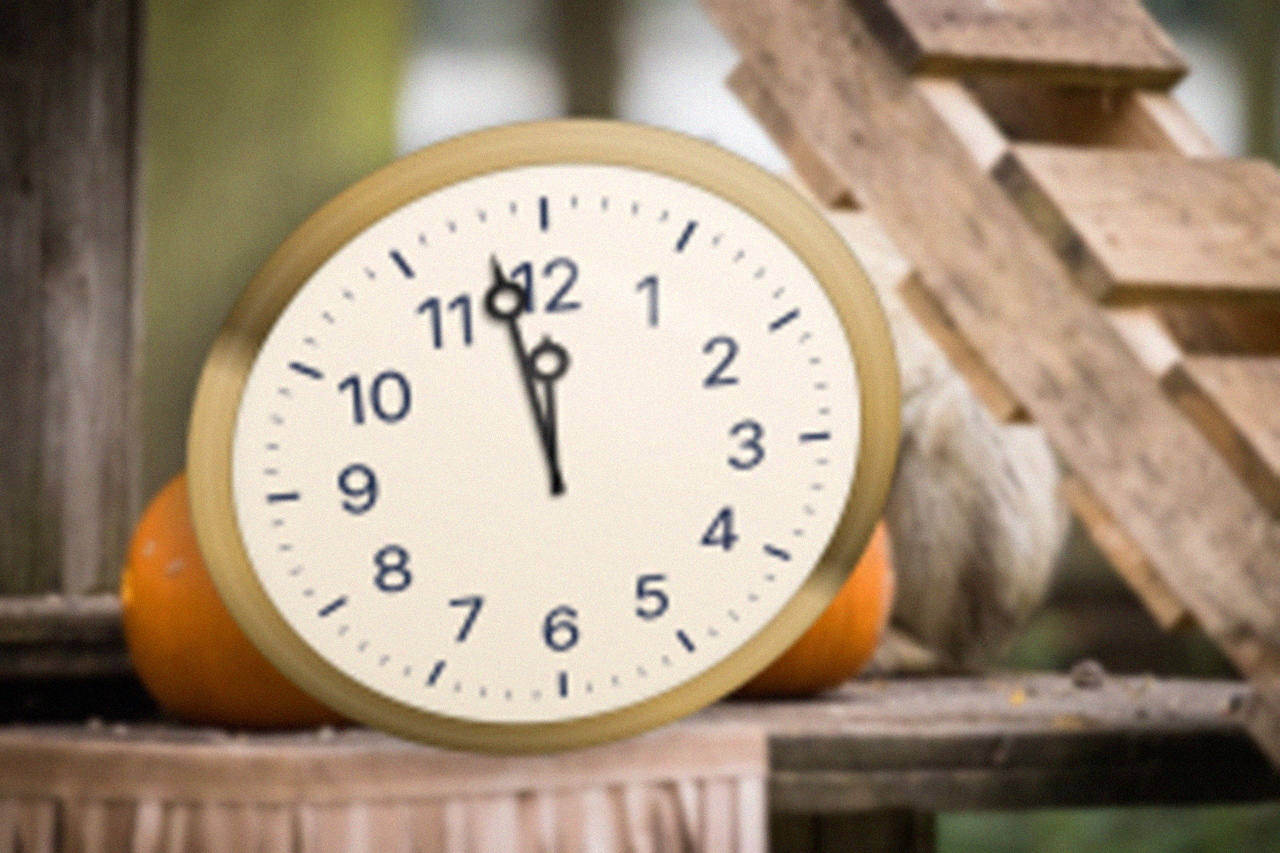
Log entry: 11,58
